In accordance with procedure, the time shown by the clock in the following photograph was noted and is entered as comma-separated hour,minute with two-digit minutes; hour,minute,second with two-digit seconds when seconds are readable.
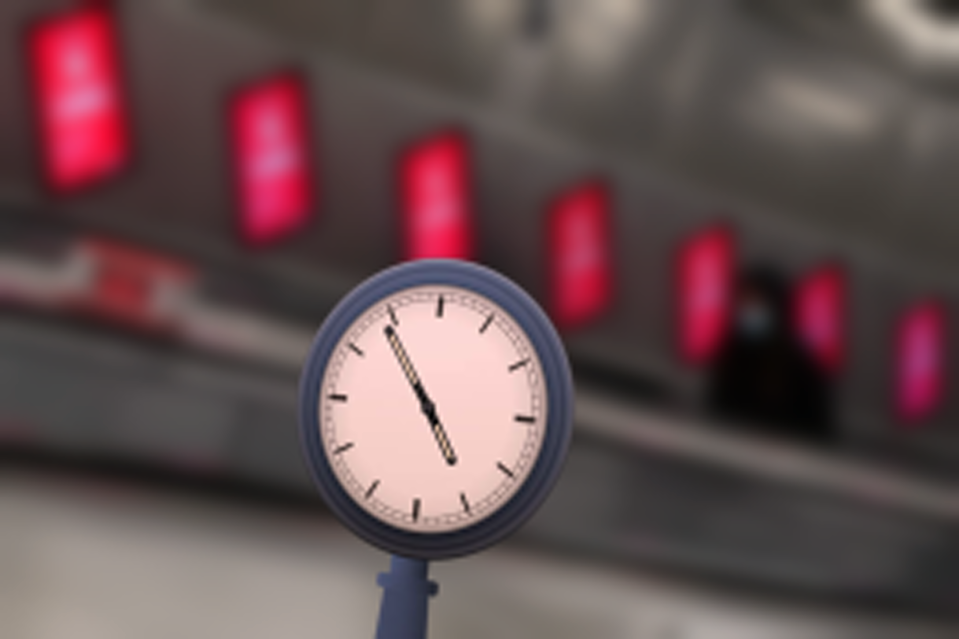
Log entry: 4,54
